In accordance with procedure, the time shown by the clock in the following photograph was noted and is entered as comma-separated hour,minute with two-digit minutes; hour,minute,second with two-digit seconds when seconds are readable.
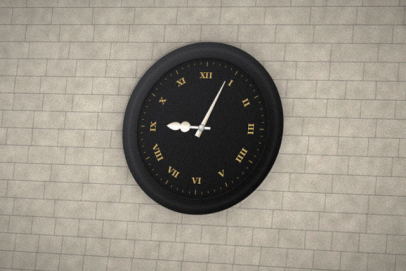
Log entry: 9,04
